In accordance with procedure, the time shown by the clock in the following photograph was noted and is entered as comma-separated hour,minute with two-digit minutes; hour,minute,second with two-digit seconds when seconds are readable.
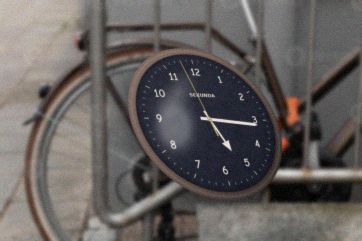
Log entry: 5,15,58
